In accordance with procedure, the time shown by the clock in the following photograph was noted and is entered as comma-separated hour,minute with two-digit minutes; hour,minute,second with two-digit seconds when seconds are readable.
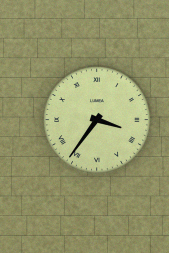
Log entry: 3,36
